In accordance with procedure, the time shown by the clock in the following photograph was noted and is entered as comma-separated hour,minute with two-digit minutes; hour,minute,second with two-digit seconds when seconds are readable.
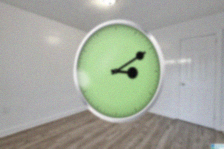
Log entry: 3,10
